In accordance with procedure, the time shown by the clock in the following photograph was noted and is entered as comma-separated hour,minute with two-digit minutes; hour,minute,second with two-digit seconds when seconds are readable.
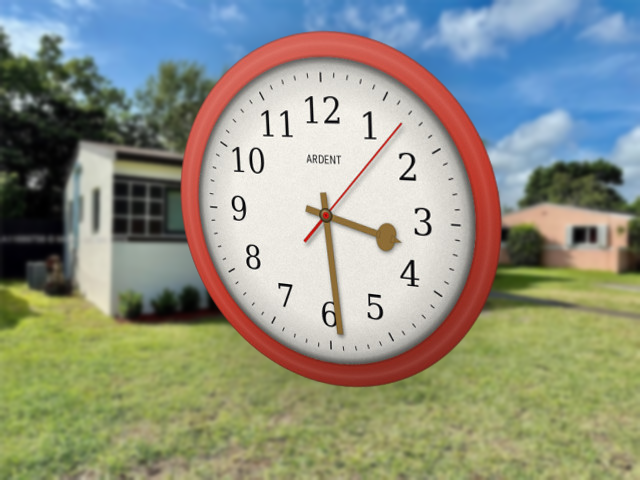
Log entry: 3,29,07
